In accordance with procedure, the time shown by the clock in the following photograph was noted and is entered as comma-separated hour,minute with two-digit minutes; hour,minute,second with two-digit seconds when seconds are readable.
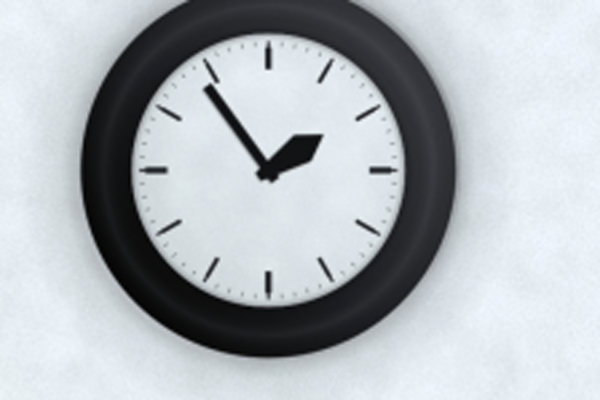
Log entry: 1,54
